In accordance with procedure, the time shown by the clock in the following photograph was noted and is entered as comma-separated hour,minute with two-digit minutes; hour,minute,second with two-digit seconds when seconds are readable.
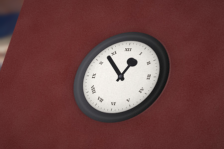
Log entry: 12,53
